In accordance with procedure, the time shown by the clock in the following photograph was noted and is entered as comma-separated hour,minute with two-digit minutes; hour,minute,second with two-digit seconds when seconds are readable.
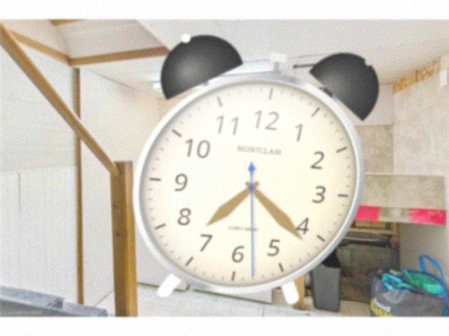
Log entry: 7,21,28
